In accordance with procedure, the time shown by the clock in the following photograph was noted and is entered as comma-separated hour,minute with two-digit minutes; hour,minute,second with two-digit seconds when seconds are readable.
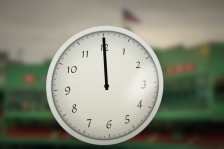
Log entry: 12,00
